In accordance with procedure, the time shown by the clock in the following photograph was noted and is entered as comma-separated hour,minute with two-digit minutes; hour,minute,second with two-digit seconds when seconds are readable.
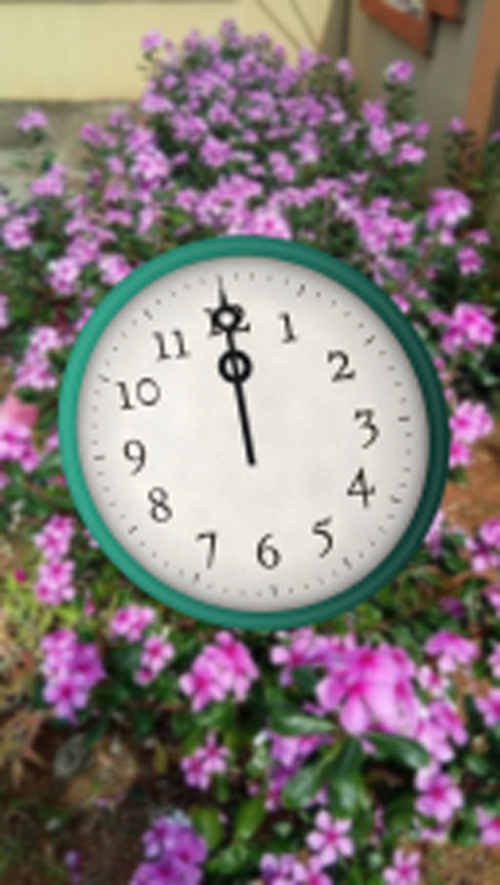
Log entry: 12,00
